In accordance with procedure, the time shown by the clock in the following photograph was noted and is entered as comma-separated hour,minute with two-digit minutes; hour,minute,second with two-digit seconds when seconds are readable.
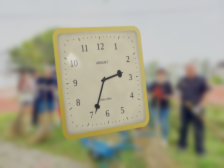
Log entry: 2,34
